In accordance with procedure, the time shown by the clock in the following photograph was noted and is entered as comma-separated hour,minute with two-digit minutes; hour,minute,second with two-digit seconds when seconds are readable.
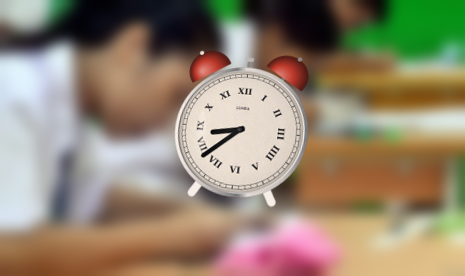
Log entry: 8,38
